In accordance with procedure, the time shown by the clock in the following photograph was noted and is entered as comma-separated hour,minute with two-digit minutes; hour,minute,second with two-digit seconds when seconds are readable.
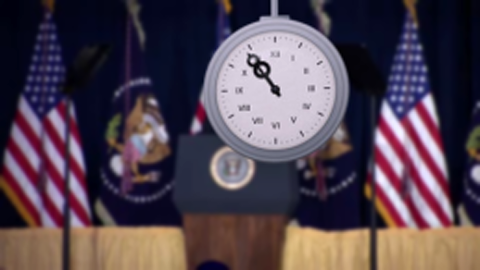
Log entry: 10,54
